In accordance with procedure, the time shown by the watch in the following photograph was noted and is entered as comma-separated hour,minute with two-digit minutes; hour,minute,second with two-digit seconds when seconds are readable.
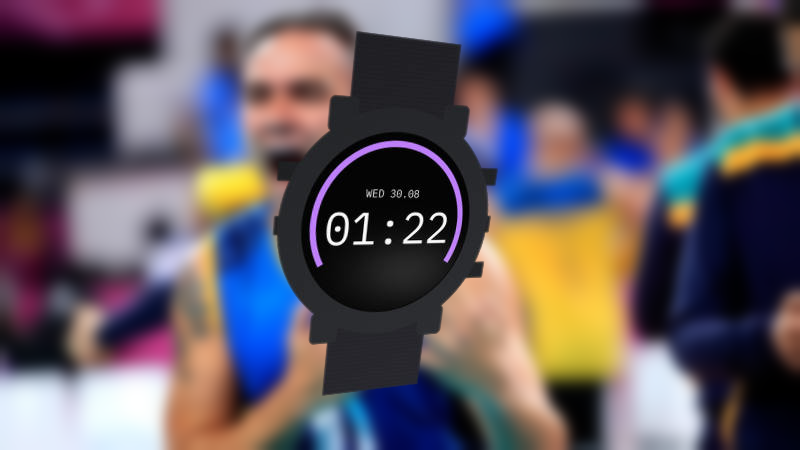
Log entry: 1,22
